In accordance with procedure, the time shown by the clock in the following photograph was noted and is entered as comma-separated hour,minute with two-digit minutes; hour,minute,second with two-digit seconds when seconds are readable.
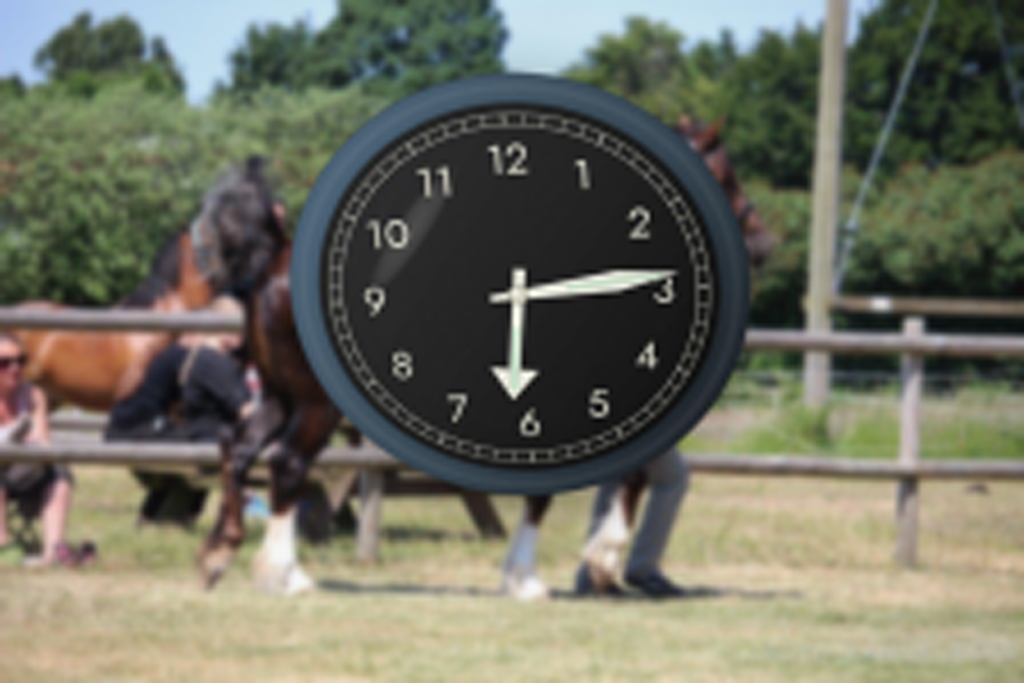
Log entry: 6,14
